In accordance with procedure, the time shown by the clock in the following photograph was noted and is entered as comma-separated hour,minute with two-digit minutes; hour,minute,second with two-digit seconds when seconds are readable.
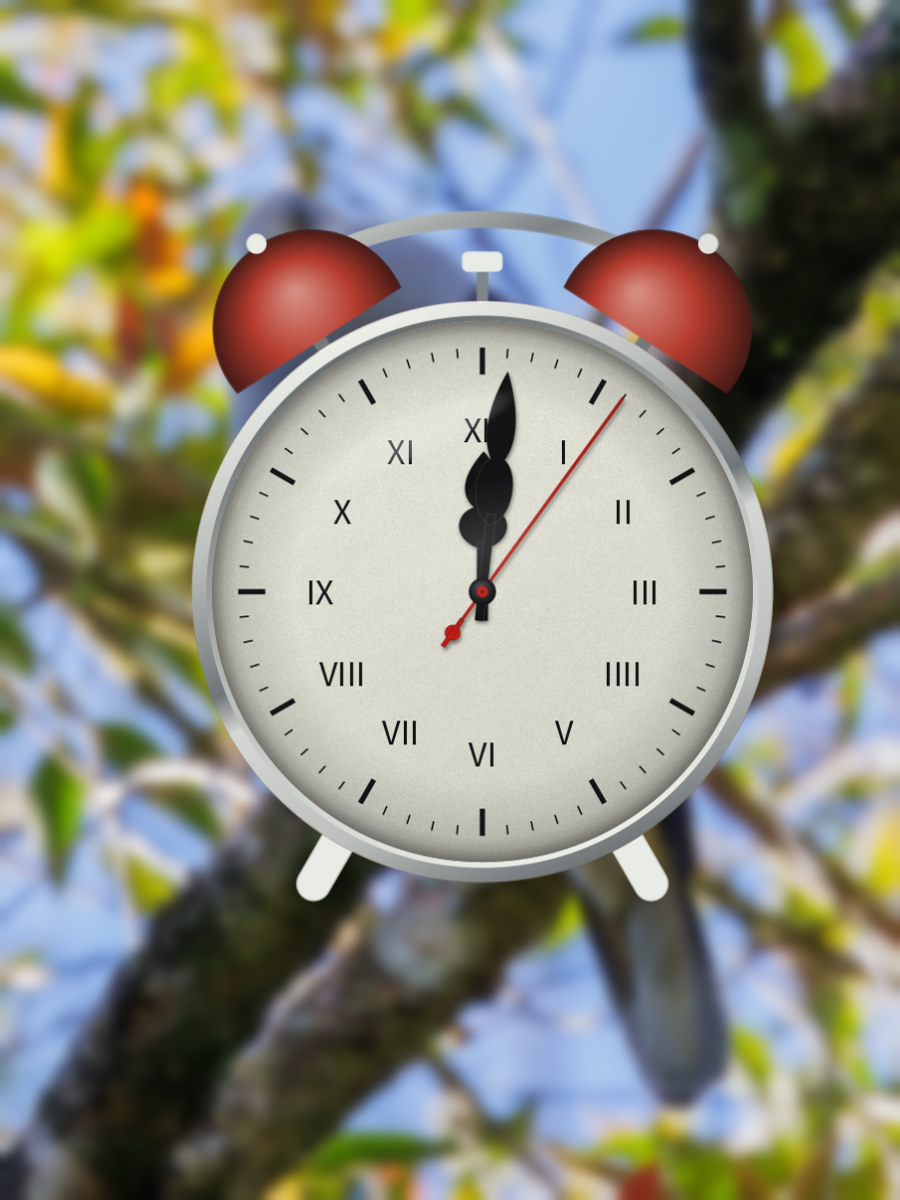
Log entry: 12,01,06
